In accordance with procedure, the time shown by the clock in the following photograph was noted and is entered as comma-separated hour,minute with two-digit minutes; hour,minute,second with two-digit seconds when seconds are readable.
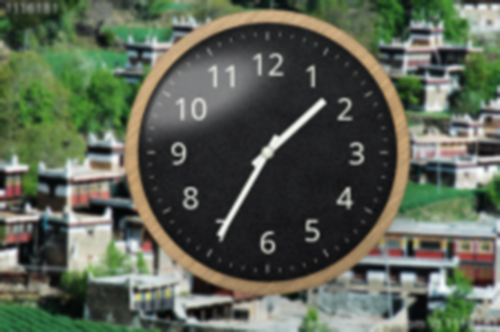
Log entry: 1,35
